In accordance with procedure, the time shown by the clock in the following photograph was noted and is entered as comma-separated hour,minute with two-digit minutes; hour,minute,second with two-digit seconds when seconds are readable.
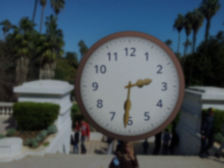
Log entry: 2,31
